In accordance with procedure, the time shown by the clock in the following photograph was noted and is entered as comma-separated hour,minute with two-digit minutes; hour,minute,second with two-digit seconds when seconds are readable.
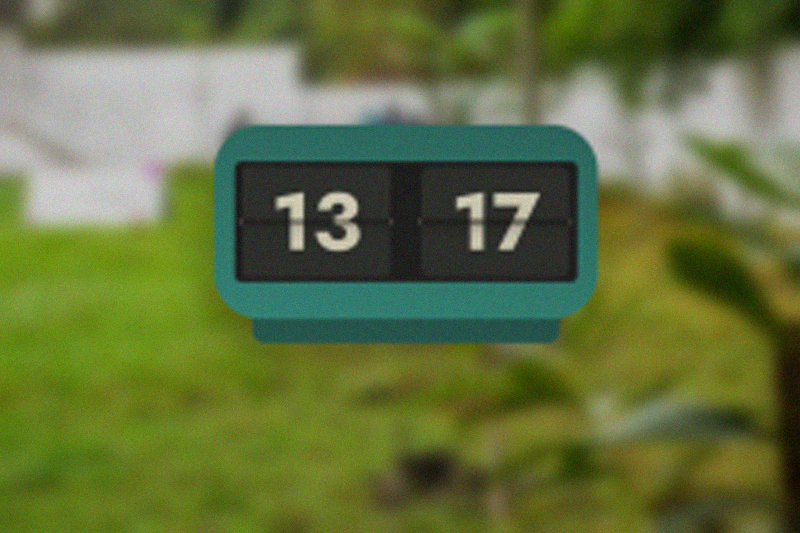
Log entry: 13,17
